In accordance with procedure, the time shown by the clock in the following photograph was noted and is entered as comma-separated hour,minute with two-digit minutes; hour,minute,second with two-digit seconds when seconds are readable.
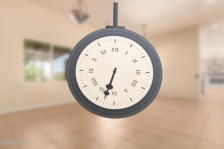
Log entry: 6,33
